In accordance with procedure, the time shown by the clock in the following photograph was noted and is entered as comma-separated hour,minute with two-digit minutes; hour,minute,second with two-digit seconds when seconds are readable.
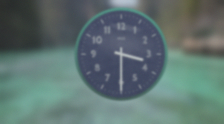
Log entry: 3,30
